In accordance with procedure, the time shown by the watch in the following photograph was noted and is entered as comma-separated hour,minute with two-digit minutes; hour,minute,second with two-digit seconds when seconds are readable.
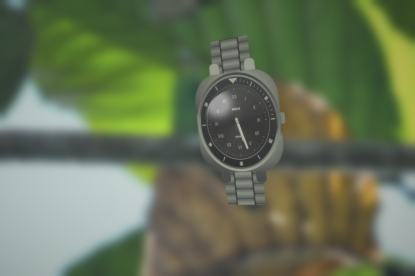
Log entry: 5,27
